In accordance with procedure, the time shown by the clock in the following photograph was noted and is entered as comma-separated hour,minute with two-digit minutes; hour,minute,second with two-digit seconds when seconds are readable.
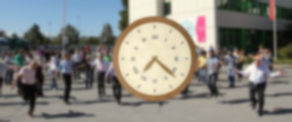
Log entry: 7,22
